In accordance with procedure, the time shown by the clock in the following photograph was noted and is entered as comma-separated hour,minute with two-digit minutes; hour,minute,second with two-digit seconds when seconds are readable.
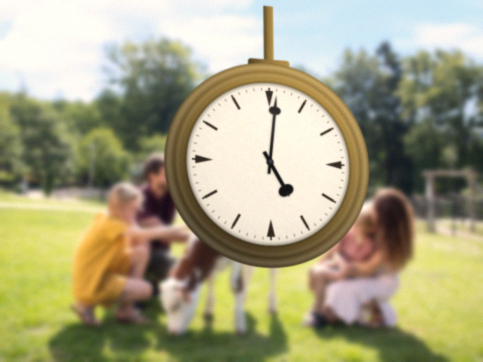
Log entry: 5,01
